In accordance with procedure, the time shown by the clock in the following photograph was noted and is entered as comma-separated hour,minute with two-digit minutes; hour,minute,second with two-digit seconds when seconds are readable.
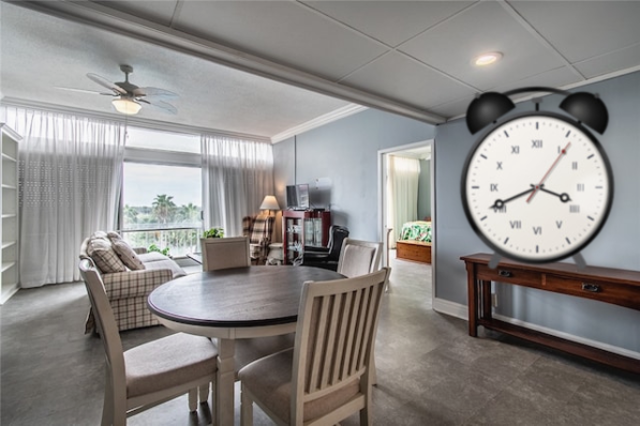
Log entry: 3,41,06
